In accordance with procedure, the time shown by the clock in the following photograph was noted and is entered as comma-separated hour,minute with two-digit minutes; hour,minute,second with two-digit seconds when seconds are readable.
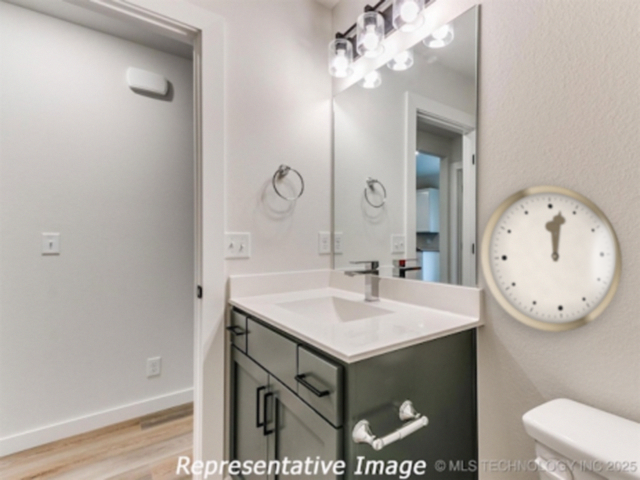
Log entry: 12,02
